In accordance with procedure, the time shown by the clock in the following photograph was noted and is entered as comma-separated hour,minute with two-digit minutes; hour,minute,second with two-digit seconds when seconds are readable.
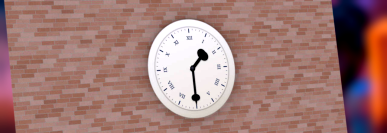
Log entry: 1,30
